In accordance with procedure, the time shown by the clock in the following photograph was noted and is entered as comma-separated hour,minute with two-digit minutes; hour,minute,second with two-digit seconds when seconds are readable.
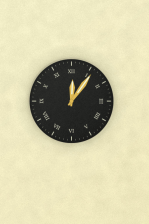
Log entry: 12,06
